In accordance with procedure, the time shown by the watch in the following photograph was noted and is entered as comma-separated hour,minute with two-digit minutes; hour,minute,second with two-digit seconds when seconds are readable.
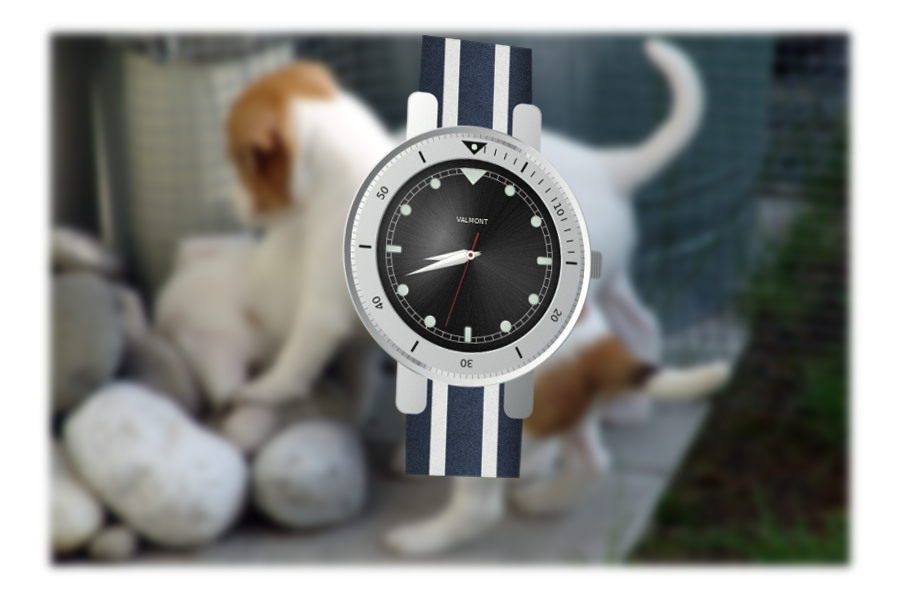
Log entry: 8,41,33
